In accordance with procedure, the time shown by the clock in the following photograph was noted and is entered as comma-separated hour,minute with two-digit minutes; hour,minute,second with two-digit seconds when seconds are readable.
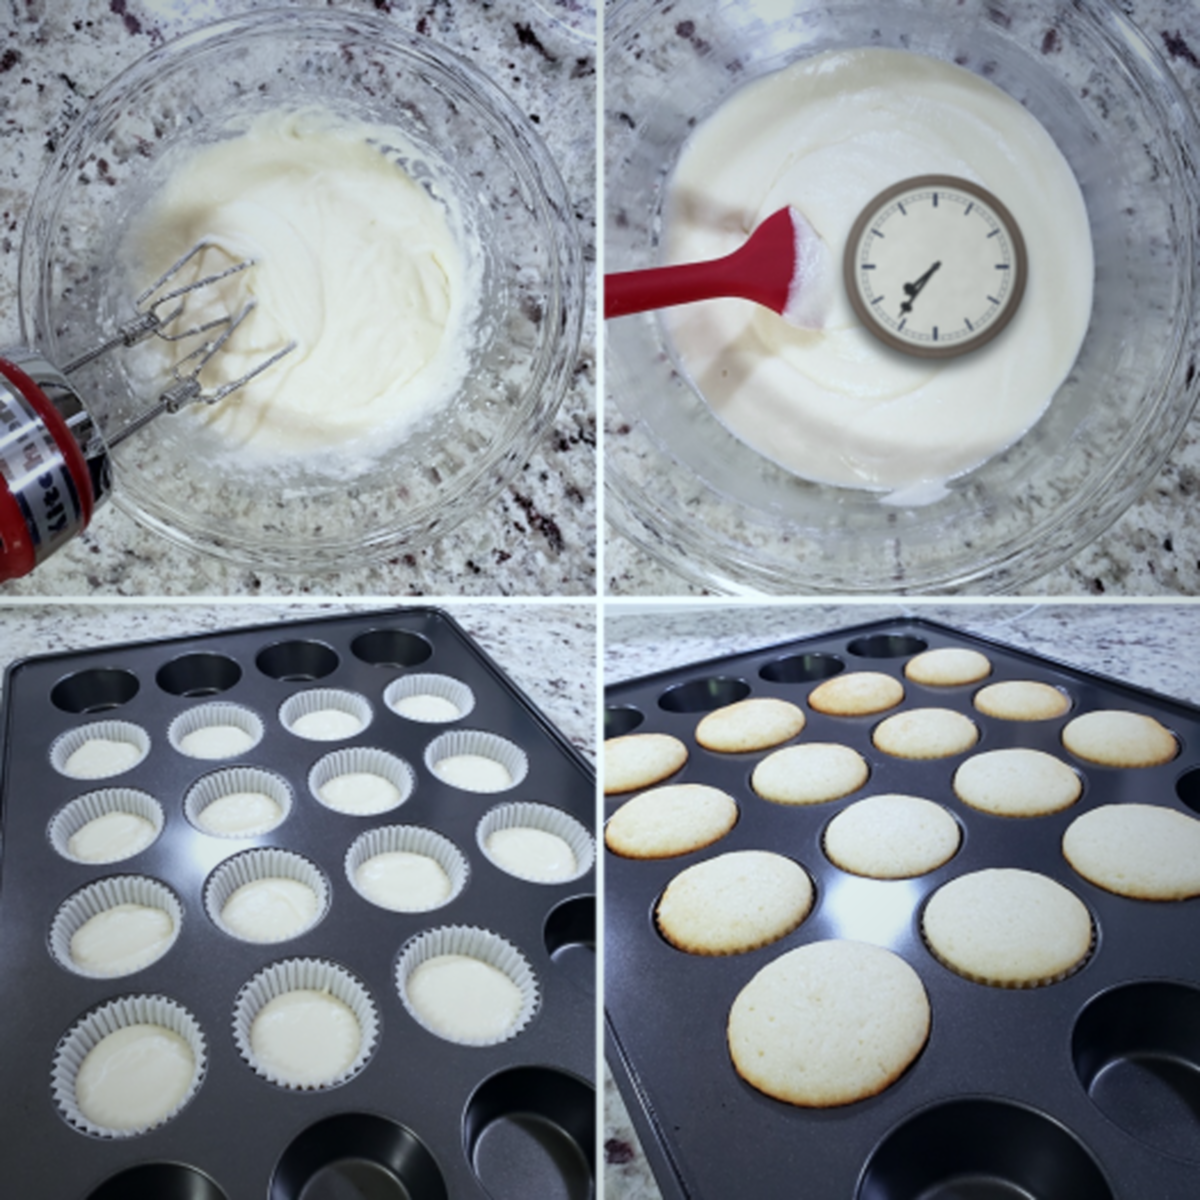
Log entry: 7,36
